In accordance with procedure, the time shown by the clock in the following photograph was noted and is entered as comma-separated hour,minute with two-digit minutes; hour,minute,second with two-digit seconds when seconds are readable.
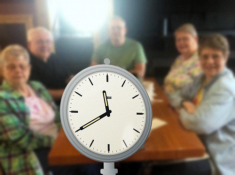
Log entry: 11,40
